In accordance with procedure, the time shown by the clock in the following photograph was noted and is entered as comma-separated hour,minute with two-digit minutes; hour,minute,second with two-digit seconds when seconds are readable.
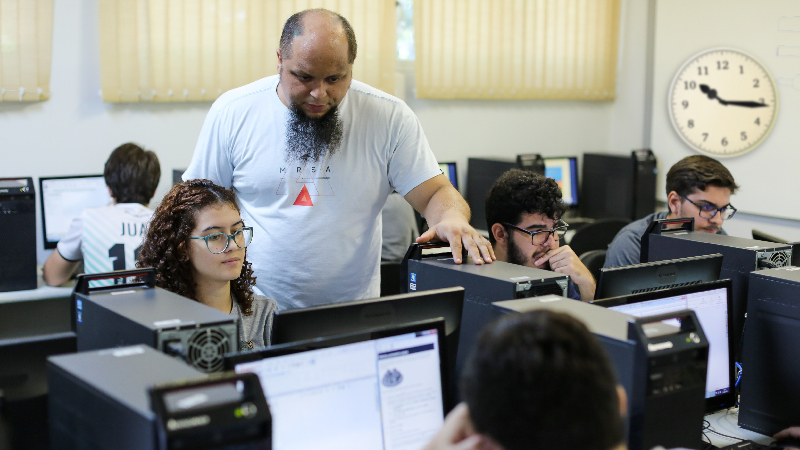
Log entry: 10,16
